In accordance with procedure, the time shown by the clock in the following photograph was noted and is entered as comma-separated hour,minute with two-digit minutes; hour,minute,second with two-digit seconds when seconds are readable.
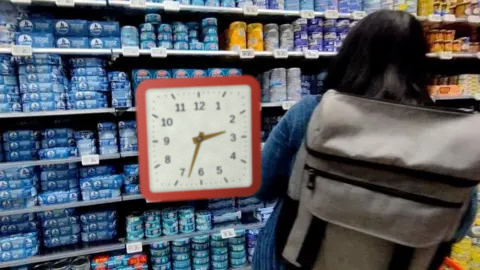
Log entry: 2,33
